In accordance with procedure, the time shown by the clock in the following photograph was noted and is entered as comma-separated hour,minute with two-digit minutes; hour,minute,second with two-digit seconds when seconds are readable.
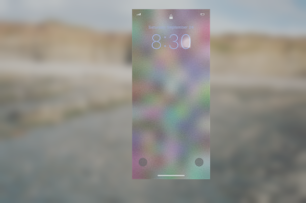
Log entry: 8,30
